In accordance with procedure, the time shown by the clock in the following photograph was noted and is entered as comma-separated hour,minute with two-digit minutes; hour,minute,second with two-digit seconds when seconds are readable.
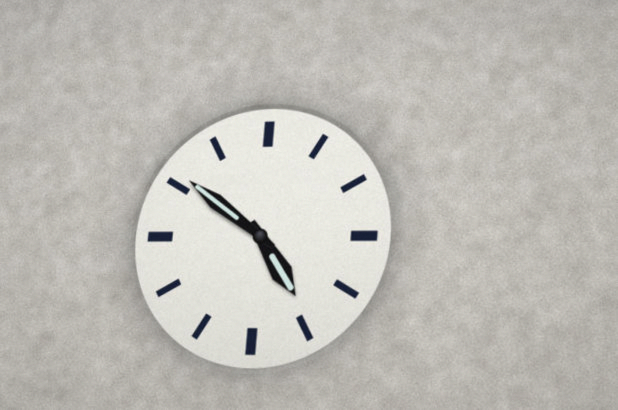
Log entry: 4,51
